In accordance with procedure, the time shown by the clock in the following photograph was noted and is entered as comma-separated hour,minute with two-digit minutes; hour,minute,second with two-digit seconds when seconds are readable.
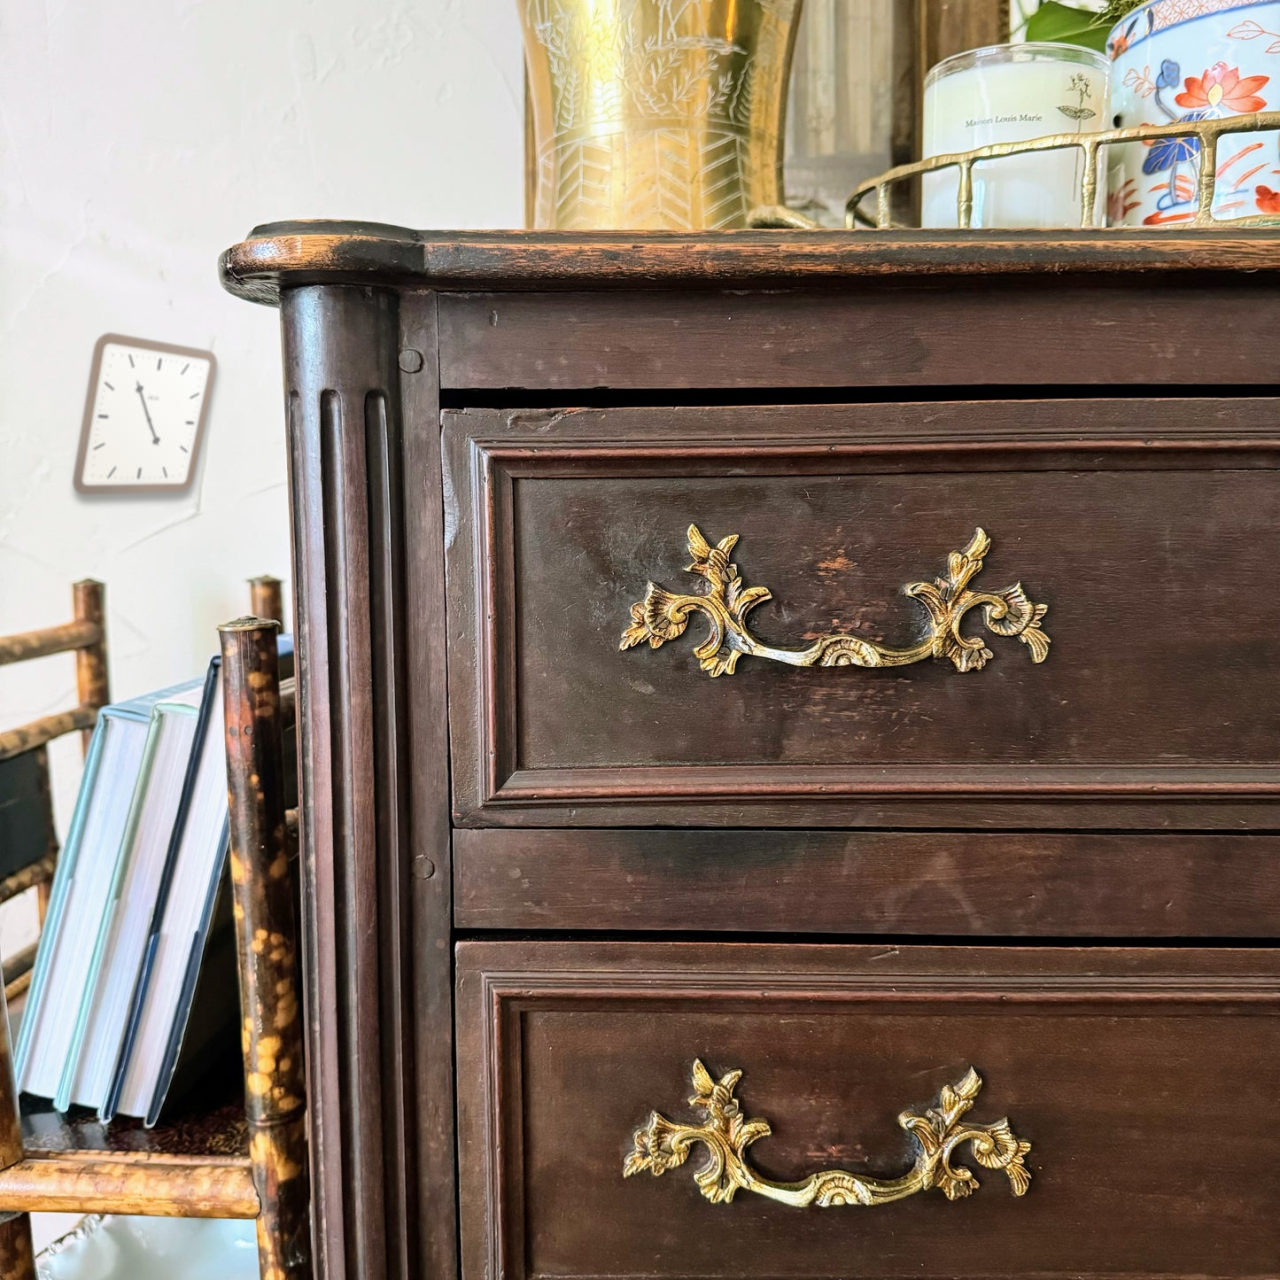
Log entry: 4,55
